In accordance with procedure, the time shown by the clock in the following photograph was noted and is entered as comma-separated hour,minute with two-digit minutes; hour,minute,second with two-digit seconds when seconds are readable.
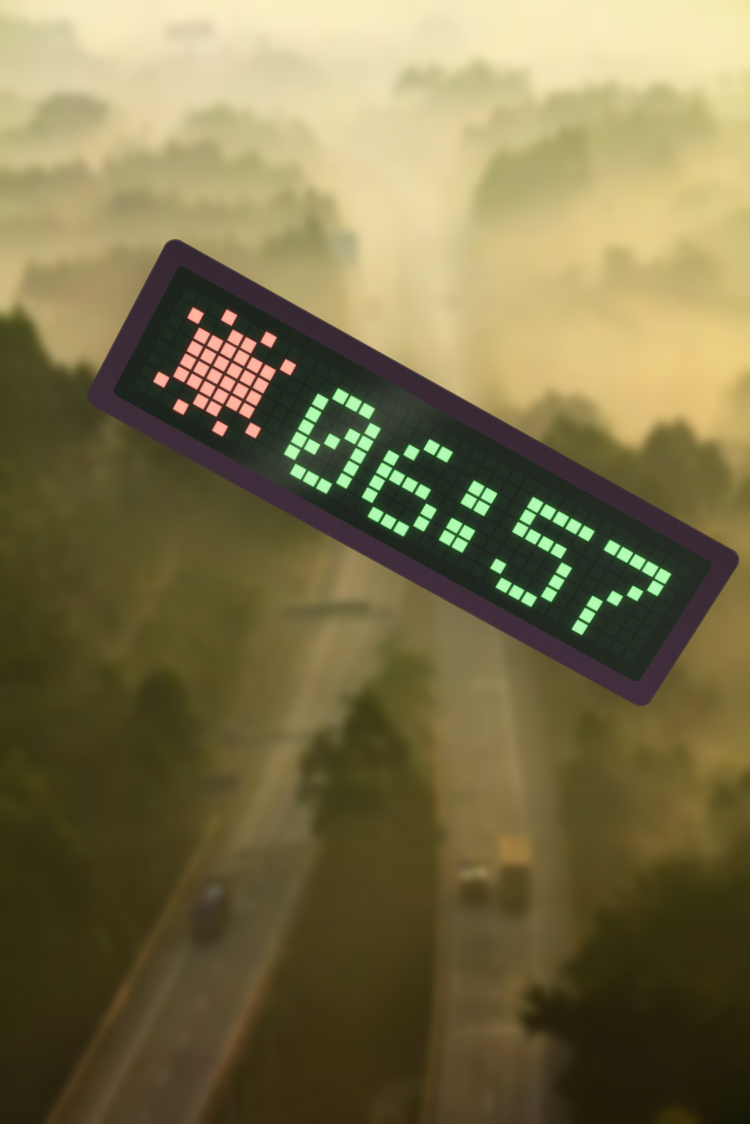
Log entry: 6,57
